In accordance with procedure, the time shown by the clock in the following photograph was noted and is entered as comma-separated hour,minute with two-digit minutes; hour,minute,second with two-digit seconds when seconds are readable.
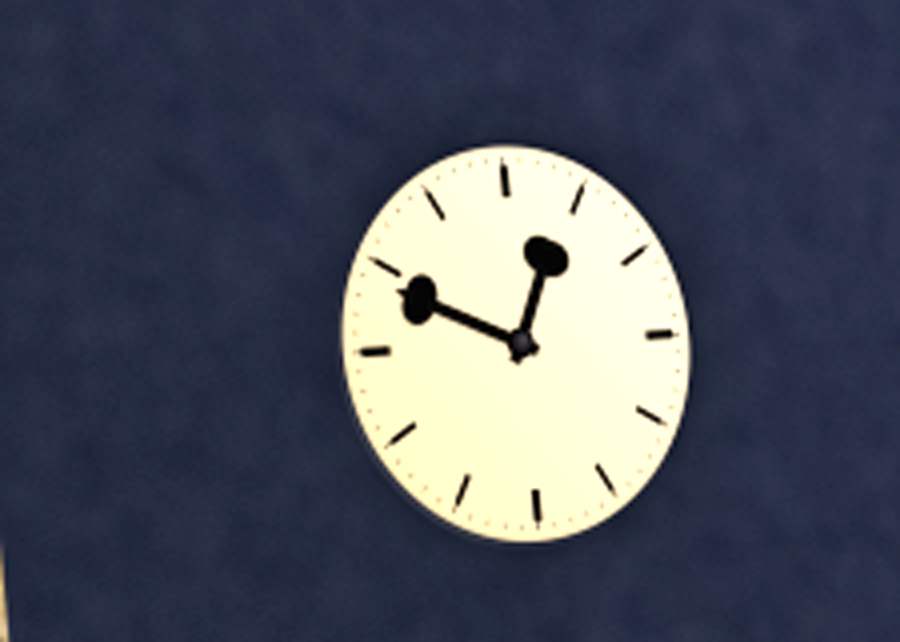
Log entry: 12,49
